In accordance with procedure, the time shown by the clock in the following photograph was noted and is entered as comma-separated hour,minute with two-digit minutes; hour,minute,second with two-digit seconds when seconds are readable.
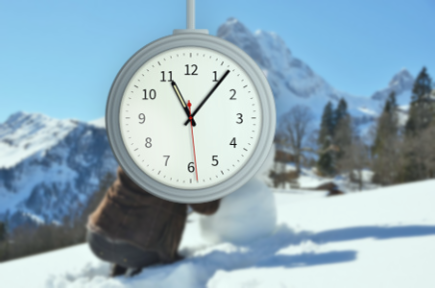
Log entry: 11,06,29
